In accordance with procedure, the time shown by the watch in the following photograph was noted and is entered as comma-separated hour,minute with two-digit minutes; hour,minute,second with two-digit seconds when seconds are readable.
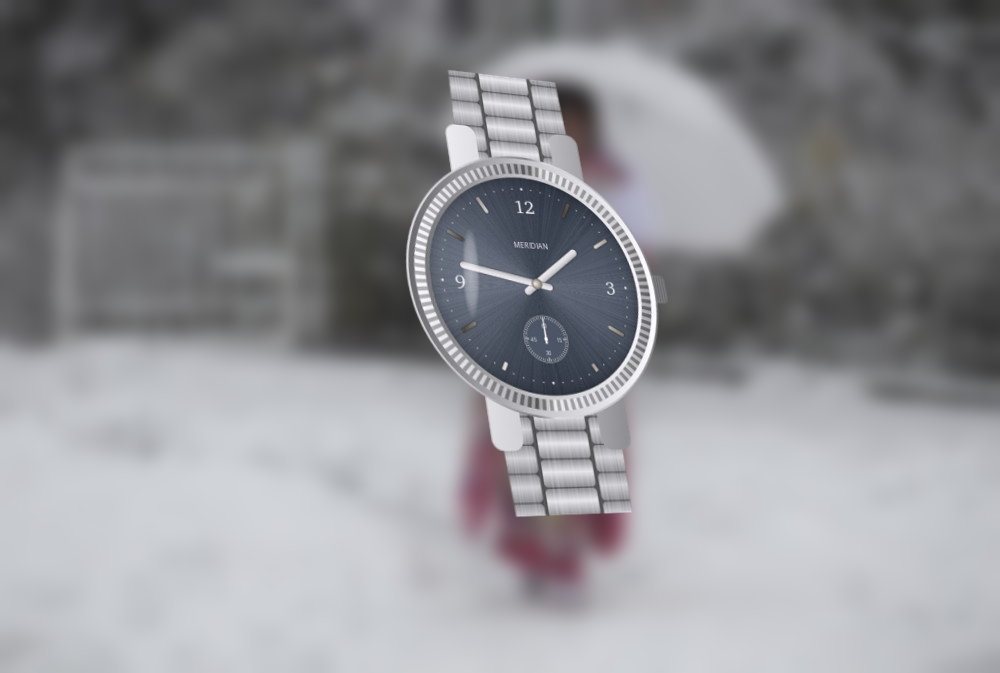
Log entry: 1,47
